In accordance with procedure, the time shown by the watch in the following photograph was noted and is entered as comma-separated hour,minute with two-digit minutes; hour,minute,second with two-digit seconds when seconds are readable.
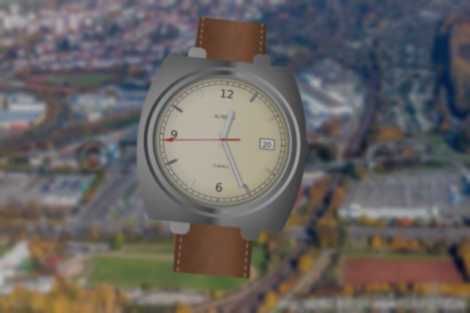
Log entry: 12,25,44
